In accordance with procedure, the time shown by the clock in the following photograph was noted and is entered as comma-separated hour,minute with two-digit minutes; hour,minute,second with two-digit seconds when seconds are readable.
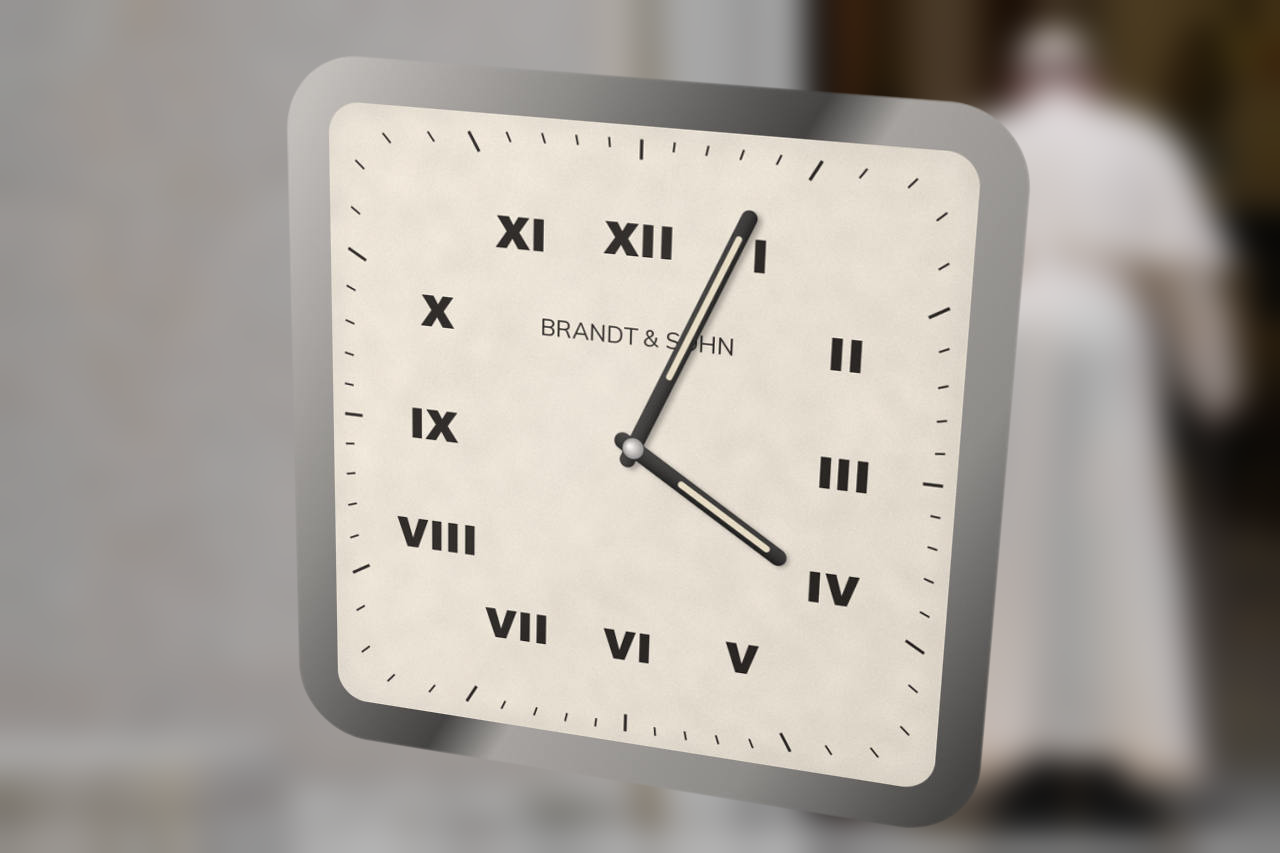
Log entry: 4,04
